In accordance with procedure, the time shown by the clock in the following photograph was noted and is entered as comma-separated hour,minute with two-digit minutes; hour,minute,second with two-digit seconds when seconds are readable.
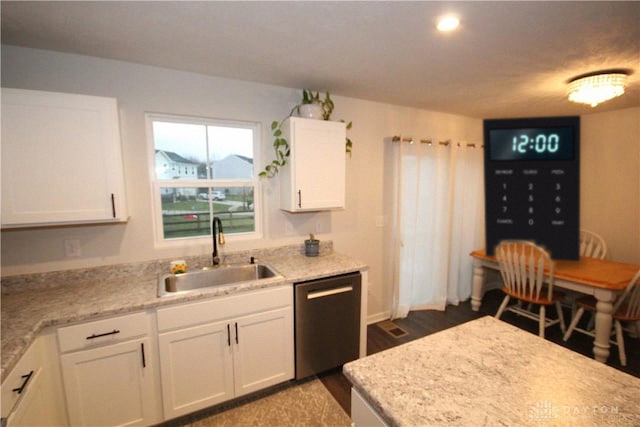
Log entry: 12,00
